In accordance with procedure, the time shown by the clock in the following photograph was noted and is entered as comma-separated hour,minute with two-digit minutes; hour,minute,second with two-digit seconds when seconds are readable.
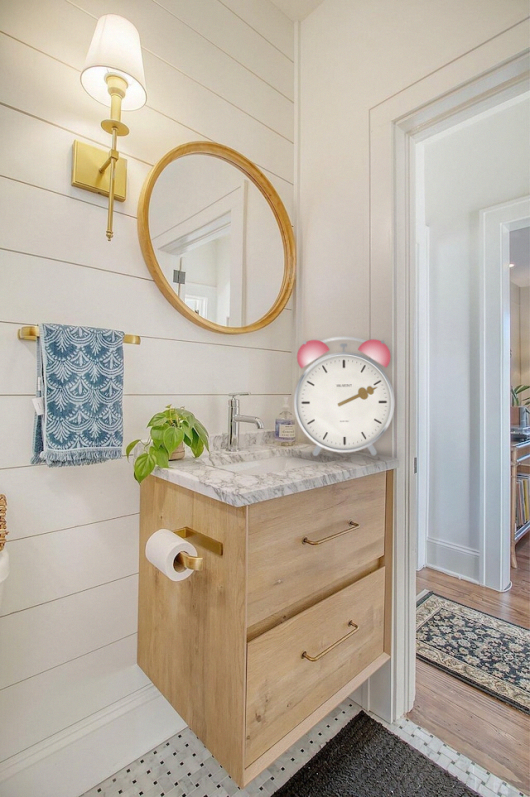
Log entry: 2,11
